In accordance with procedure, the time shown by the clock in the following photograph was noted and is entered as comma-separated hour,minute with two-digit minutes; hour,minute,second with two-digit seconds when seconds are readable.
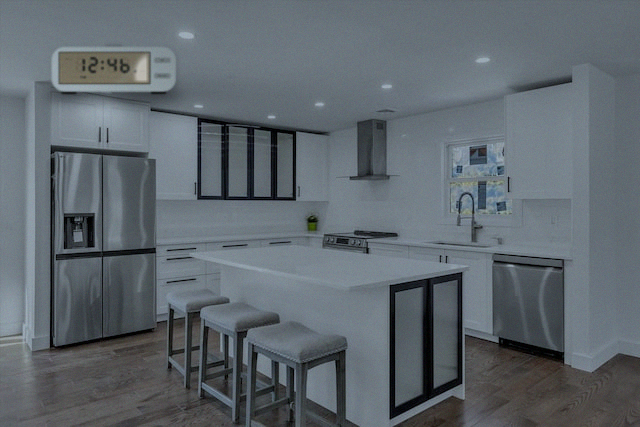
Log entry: 12,46
